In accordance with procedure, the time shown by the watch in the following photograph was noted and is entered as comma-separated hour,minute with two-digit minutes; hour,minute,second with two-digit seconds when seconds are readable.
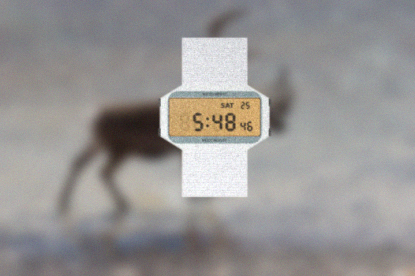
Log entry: 5,48,46
